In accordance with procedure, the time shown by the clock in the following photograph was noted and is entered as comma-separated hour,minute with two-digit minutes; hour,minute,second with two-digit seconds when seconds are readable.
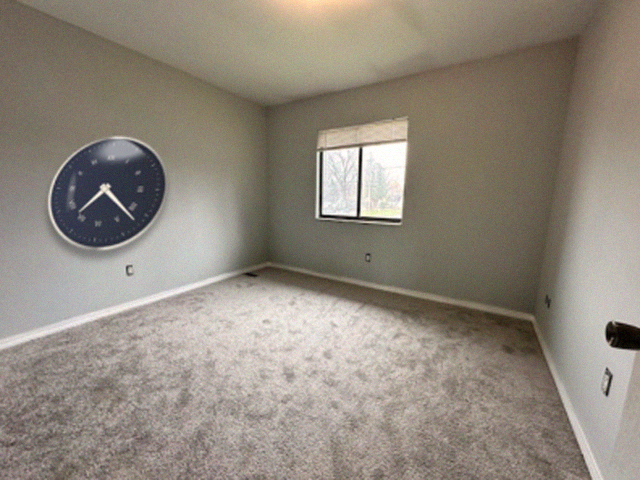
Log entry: 7,22
